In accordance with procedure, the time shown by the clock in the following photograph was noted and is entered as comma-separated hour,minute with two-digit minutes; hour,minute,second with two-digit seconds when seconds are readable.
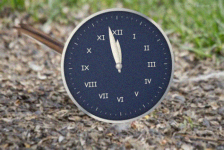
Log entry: 11,58
